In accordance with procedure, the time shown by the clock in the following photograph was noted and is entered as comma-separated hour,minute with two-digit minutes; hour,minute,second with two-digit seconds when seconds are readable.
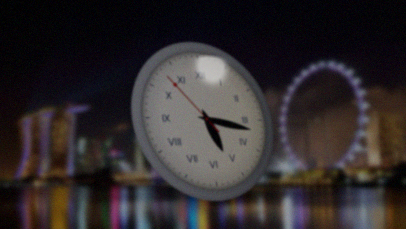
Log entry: 5,16,53
